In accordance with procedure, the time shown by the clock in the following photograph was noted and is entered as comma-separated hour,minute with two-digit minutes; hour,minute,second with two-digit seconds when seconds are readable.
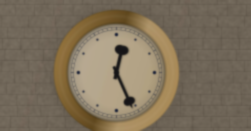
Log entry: 12,26
